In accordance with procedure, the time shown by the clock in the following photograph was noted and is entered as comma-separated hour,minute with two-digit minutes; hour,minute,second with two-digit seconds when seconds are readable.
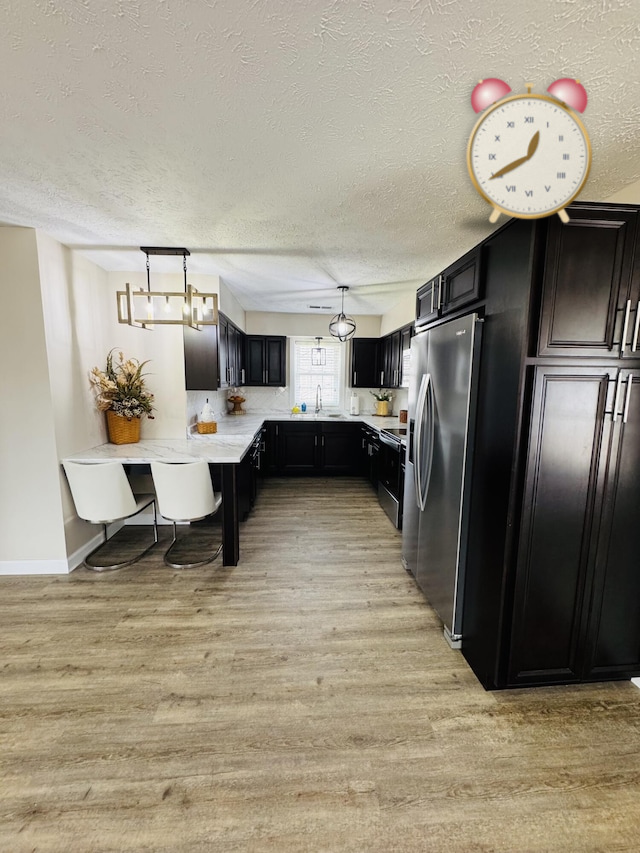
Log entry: 12,40
